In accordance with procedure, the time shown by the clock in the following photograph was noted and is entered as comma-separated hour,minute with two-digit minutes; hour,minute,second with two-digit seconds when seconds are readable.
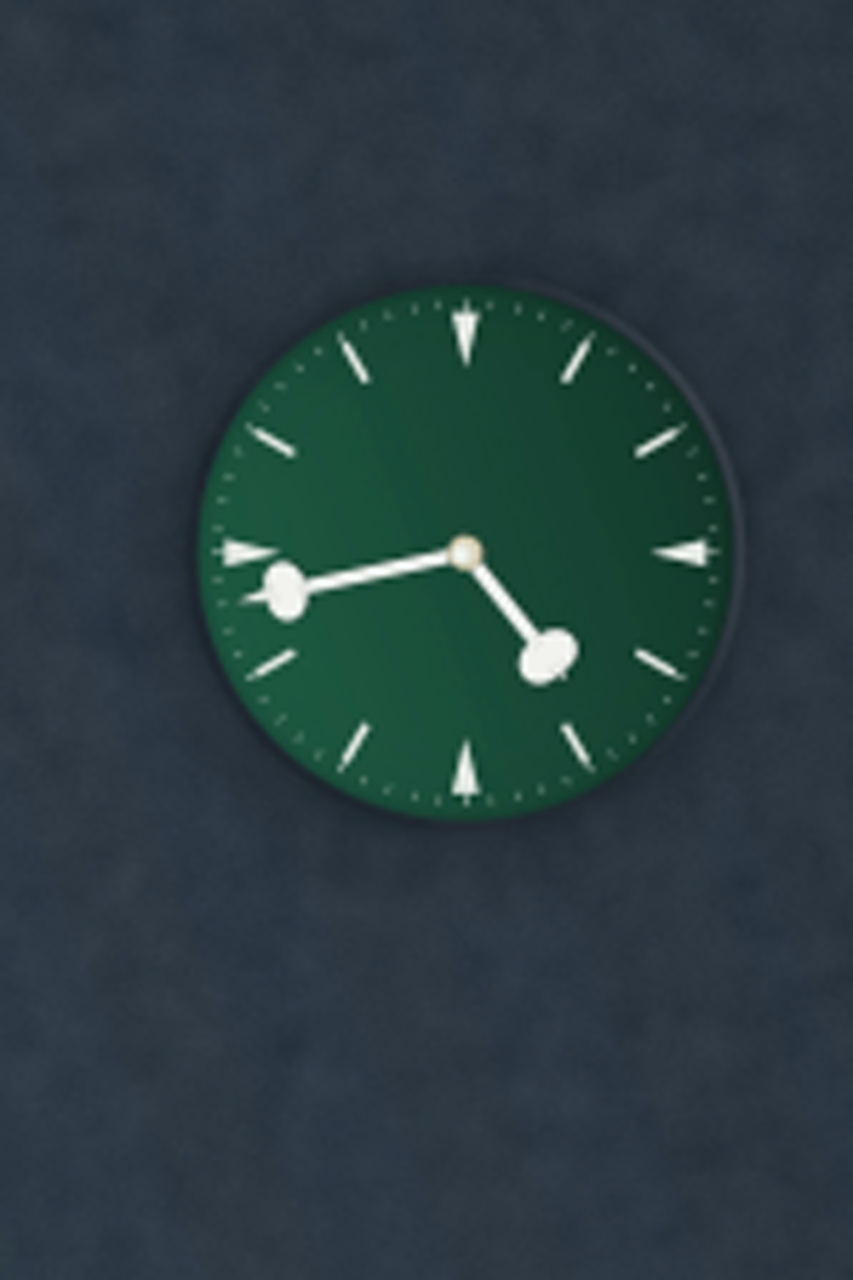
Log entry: 4,43
